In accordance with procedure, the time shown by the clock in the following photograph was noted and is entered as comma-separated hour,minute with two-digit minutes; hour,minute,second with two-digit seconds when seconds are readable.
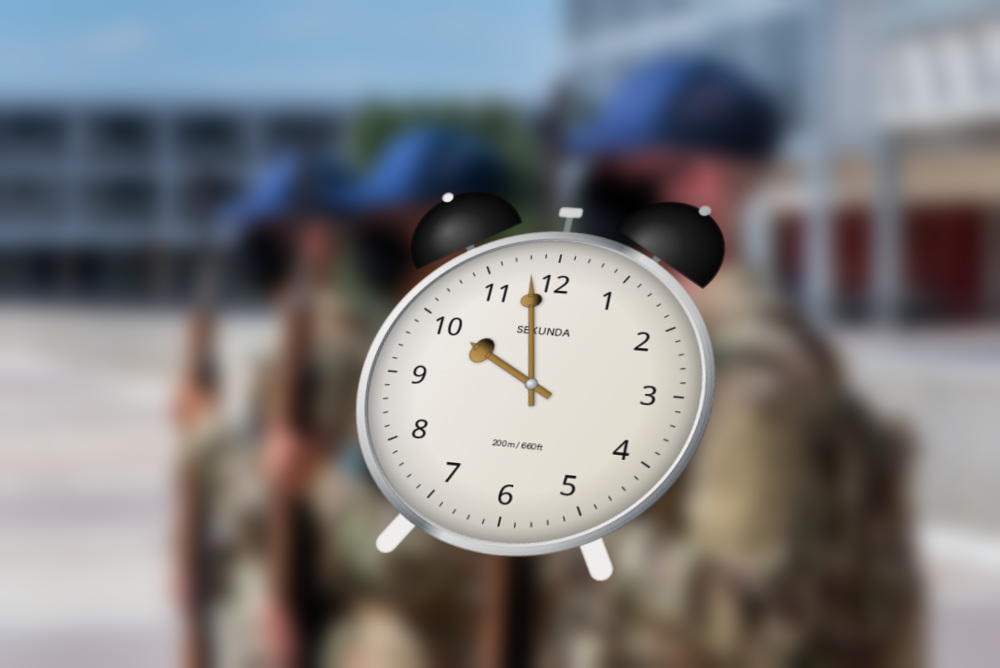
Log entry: 9,58
